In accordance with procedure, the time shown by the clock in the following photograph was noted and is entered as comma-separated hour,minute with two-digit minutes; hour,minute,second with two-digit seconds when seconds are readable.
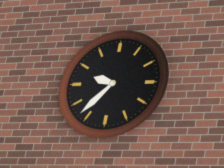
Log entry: 9,37
